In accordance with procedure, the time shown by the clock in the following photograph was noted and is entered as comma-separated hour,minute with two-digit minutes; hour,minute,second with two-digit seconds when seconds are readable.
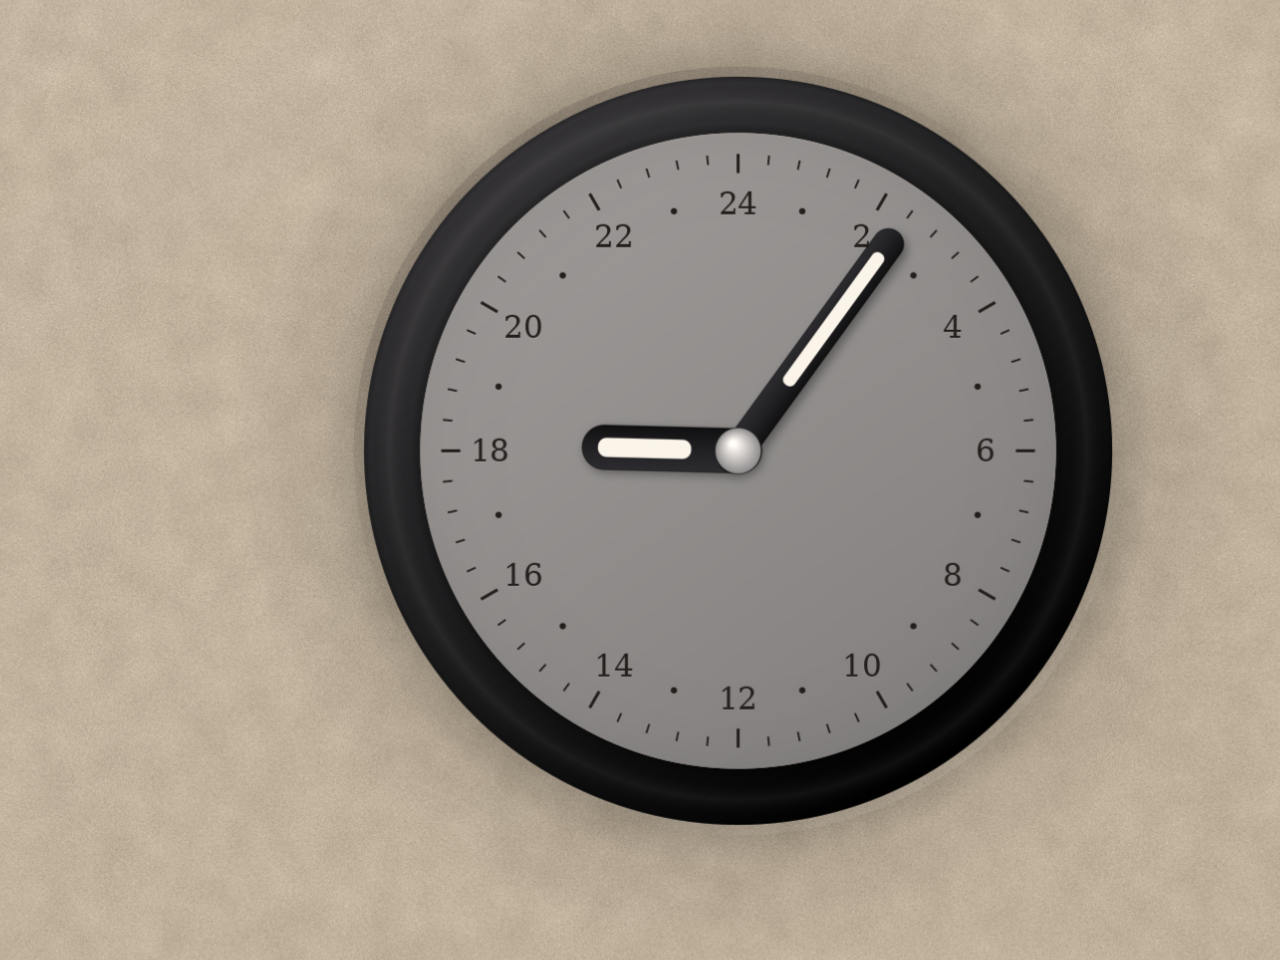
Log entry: 18,06
